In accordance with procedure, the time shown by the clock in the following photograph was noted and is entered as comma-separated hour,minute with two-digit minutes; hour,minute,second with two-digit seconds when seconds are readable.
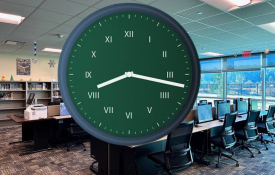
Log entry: 8,17
